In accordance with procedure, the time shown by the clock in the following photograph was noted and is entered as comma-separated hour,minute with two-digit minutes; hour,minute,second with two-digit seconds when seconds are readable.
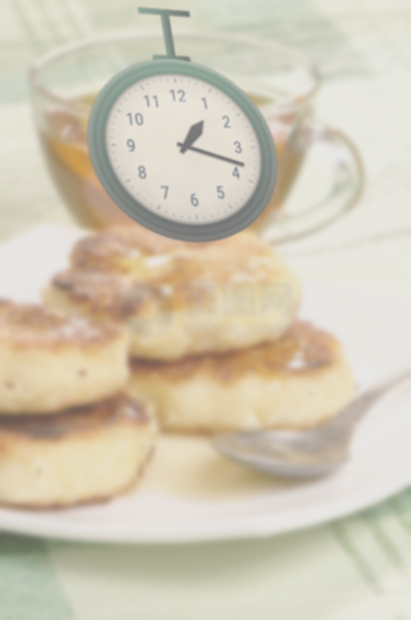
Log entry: 1,18
